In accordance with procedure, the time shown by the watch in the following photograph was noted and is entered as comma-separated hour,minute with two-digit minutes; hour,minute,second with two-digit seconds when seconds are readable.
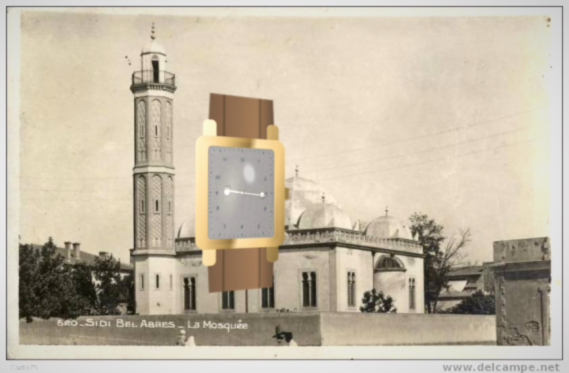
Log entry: 9,16
